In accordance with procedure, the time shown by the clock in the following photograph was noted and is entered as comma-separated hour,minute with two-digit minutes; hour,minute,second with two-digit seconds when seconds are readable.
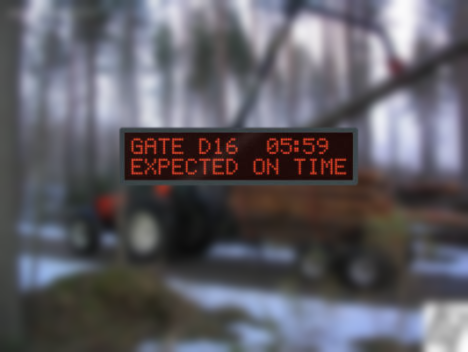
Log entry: 5,59
